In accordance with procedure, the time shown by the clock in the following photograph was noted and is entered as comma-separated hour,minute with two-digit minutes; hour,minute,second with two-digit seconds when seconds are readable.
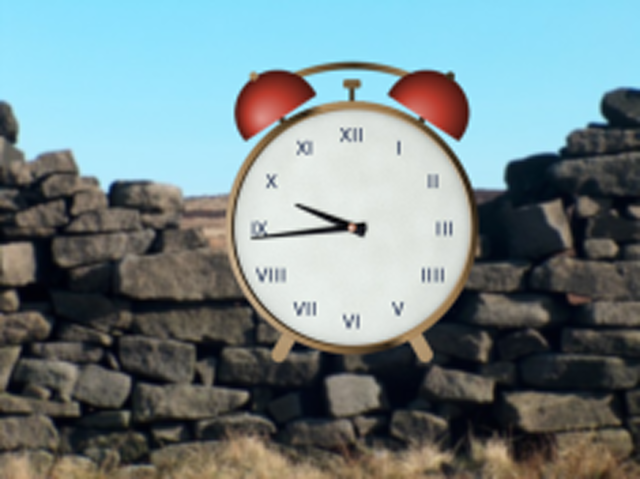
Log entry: 9,44
